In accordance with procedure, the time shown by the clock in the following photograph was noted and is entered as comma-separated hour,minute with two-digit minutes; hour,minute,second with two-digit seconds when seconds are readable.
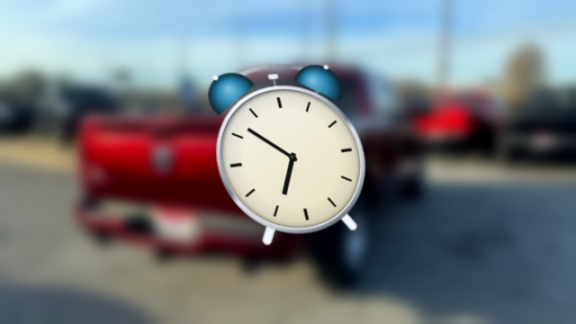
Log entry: 6,52
